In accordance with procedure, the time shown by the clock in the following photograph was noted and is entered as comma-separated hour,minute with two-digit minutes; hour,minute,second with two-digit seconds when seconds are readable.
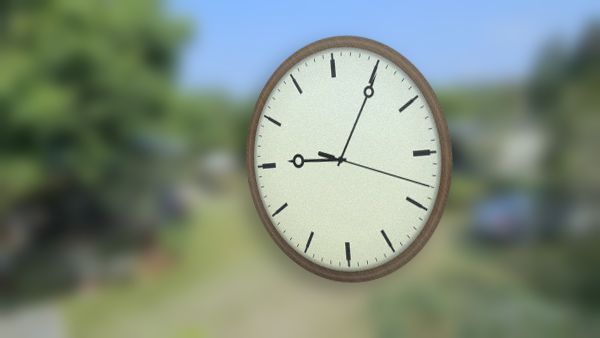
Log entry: 9,05,18
